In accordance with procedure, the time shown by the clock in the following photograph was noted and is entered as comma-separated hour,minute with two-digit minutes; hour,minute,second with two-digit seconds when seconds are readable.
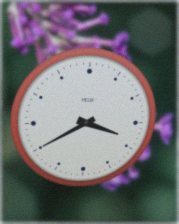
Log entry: 3,40
